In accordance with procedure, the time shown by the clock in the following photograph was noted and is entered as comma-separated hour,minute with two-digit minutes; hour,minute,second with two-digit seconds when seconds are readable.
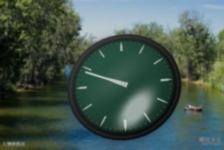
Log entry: 9,49
